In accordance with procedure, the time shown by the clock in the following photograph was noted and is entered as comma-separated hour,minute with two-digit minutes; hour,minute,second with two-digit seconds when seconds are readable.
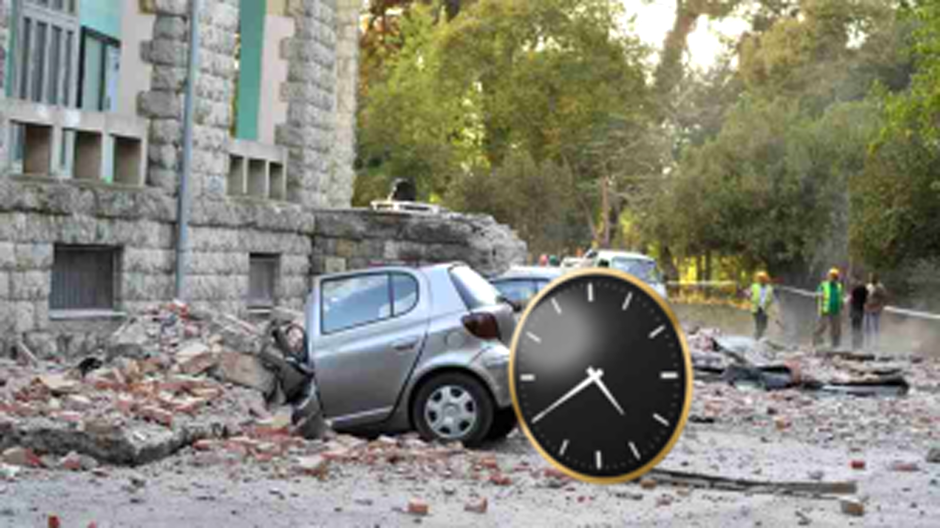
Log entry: 4,40
